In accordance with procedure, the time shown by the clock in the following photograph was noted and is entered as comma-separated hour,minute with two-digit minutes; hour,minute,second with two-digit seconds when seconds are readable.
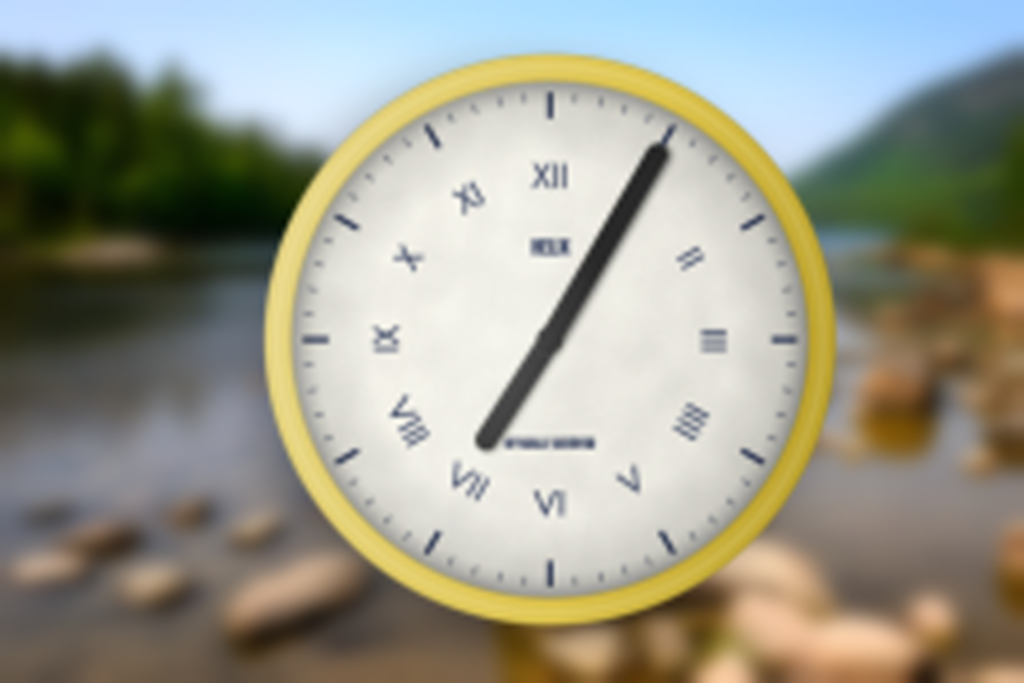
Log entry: 7,05
